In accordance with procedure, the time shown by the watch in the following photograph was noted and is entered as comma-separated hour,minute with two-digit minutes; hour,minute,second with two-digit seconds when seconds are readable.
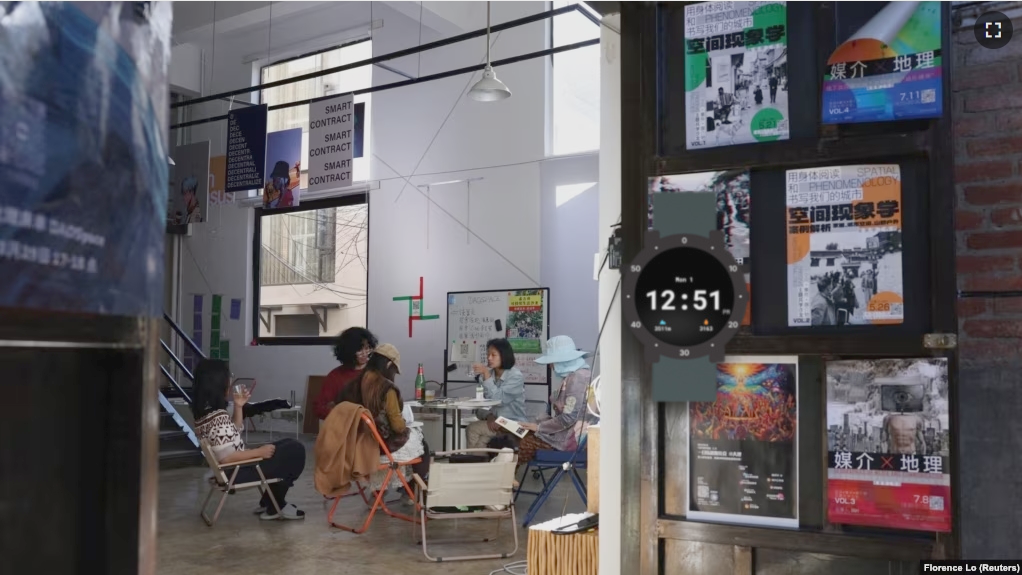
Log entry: 12,51
